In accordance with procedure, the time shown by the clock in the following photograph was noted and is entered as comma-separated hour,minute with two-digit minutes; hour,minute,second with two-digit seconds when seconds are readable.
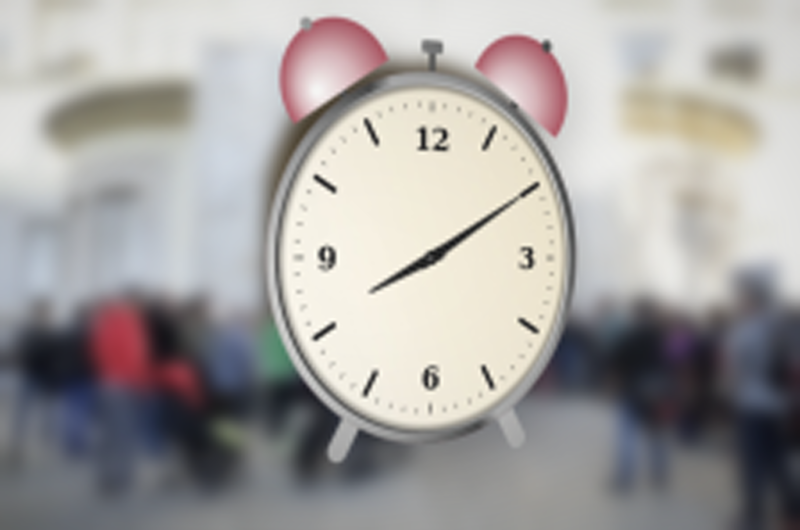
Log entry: 8,10
